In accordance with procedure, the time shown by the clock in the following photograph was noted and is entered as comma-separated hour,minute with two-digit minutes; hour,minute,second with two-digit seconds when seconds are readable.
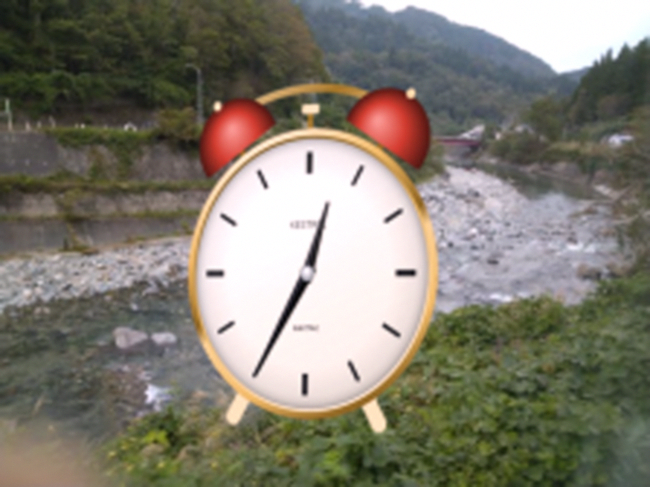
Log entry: 12,35
